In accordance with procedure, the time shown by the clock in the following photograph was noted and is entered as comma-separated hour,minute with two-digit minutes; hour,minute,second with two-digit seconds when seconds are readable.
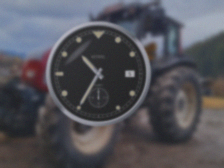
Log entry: 10,35
